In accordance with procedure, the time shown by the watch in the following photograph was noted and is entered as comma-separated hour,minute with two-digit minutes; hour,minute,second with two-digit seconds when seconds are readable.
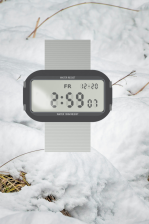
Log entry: 2,59,07
